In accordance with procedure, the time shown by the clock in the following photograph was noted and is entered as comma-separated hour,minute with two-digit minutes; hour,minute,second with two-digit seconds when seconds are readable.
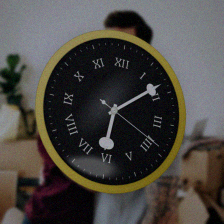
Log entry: 6,08,19
